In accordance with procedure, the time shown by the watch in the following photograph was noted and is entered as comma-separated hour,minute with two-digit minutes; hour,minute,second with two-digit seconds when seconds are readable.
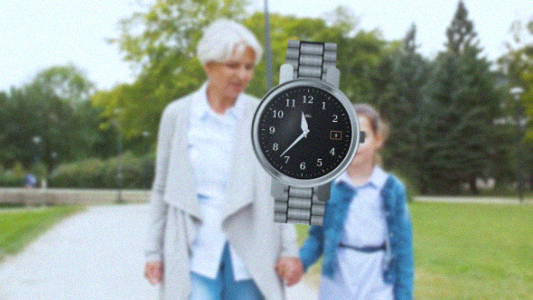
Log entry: 11,37
